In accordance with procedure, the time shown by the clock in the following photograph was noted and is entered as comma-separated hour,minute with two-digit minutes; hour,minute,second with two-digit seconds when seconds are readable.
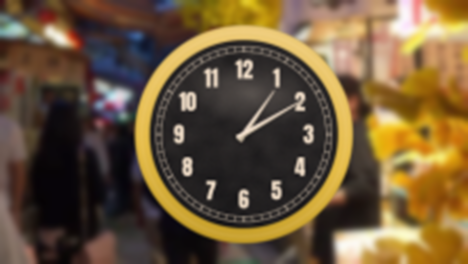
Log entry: 1,10
